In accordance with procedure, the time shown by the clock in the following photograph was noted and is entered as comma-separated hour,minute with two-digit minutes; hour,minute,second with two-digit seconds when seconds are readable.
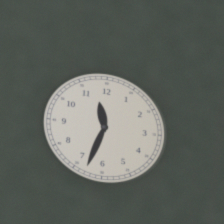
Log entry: 11,33
